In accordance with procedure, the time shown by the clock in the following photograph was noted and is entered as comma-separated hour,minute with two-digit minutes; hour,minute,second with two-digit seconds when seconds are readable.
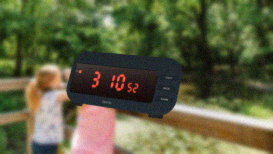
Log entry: 3,10,52
